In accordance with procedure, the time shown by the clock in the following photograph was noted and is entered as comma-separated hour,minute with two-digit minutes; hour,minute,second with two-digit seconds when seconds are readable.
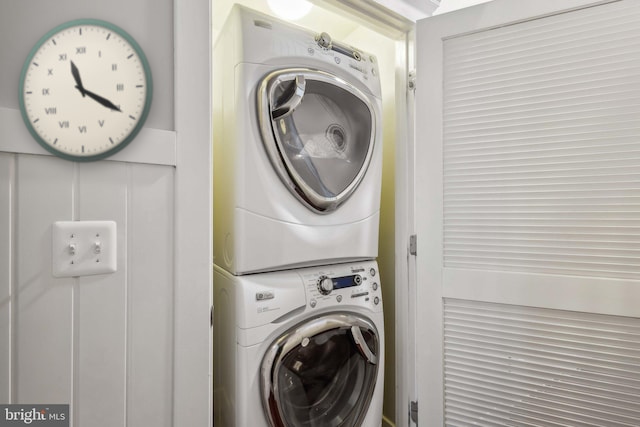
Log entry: 11,20
